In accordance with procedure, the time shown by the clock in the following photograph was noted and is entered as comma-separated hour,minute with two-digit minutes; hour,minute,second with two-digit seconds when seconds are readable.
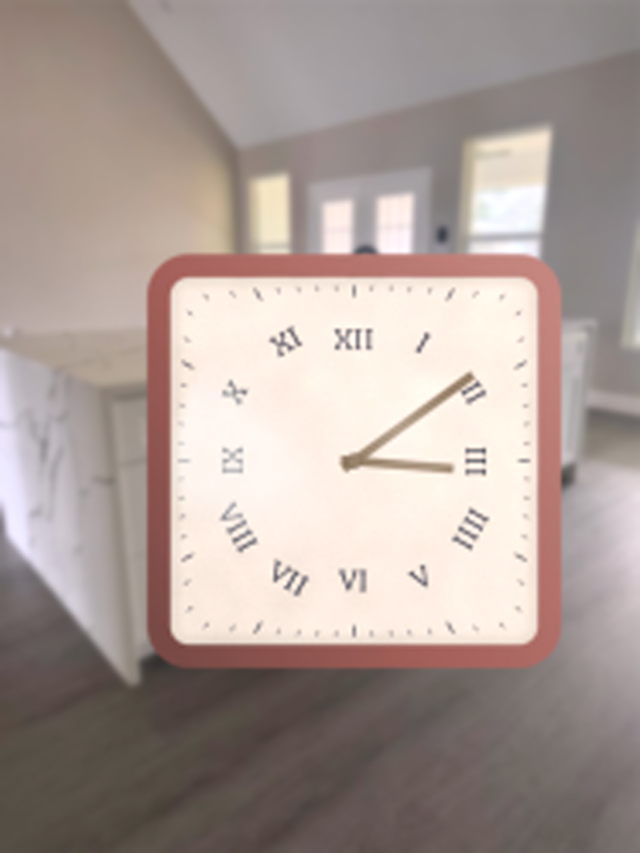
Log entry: 3,09
